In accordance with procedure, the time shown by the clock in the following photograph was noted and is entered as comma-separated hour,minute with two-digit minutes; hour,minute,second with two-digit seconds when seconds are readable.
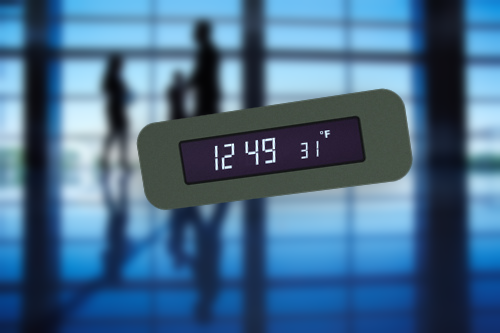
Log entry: 12,49
